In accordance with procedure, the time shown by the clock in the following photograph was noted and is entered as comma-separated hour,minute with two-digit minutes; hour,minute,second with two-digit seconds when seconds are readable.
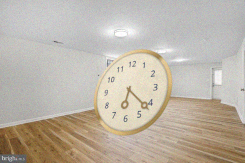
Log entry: 6,22
